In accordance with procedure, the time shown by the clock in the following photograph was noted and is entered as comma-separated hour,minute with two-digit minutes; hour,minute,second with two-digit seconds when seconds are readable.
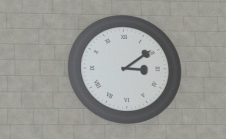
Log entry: 3,09
